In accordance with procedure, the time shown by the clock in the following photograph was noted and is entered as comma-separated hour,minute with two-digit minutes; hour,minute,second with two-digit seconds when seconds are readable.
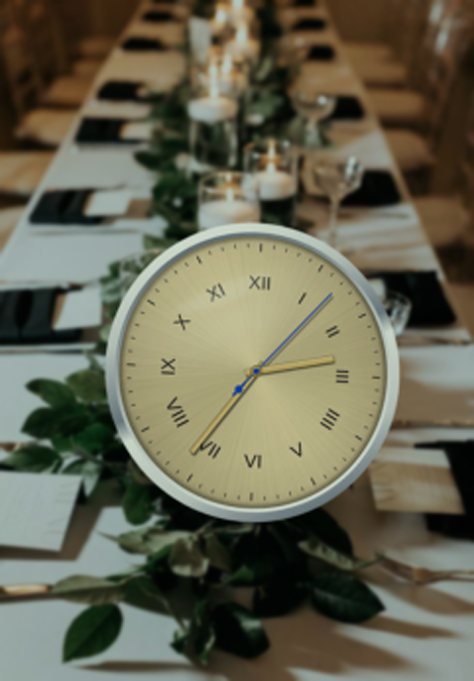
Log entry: 2,36,07
